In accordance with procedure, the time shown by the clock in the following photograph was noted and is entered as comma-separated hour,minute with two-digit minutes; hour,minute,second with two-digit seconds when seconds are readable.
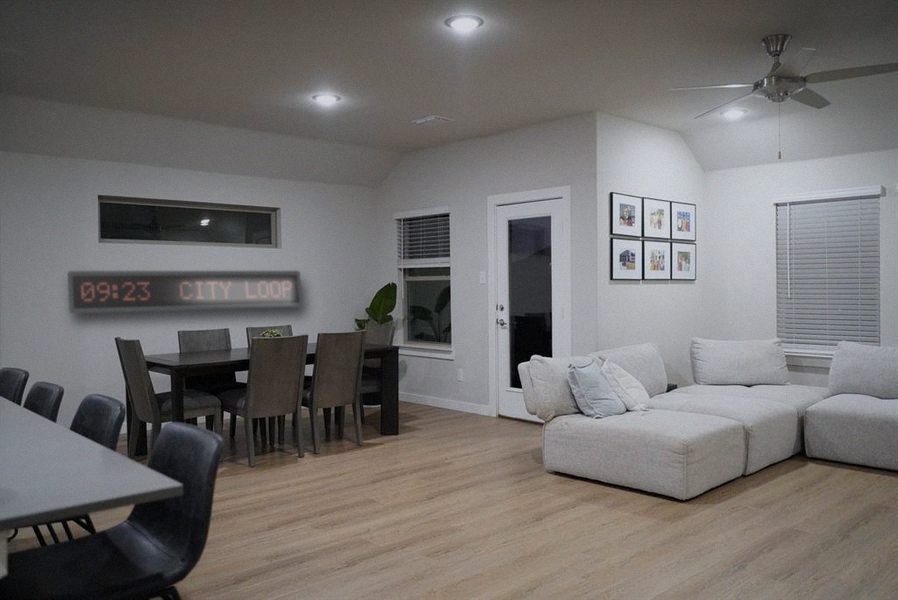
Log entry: 9,23
